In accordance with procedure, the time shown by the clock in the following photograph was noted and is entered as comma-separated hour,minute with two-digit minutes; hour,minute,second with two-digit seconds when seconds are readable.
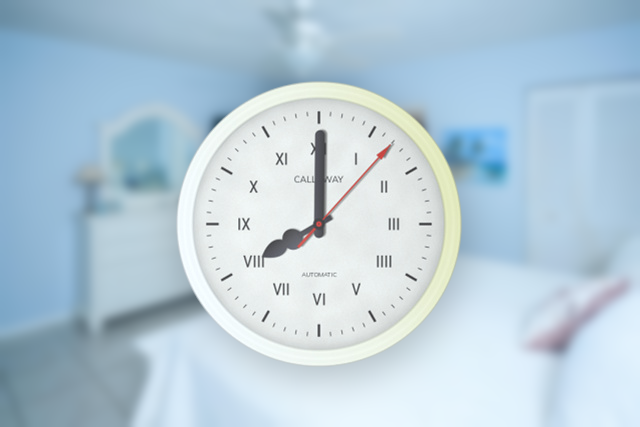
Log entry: 8,00,07
